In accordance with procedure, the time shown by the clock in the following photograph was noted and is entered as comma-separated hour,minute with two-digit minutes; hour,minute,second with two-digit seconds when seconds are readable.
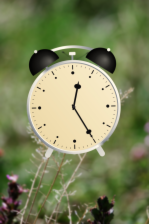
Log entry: 12,25
